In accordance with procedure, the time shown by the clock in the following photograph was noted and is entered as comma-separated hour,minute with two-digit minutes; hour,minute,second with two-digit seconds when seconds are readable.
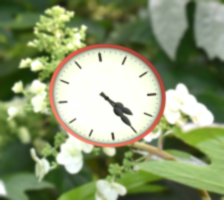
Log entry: 4,25
